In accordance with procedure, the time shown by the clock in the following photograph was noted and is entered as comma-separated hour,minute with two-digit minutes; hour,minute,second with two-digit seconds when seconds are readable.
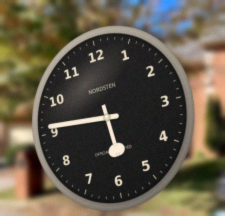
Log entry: 5,46
